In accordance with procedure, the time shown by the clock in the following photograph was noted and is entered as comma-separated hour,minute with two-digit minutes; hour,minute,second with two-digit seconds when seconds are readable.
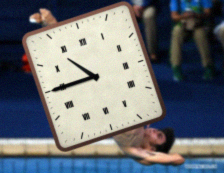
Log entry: 10,45
